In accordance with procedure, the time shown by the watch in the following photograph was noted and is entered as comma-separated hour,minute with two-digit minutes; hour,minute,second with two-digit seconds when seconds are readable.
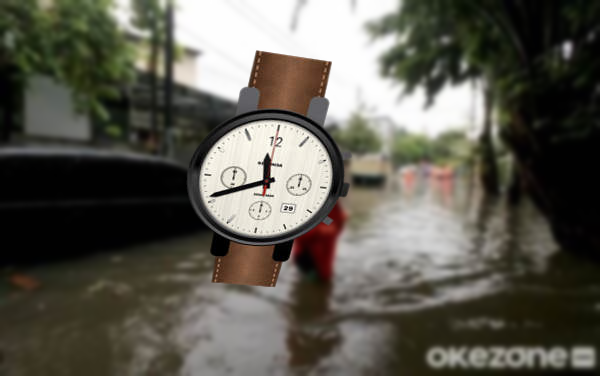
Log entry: 11,41
